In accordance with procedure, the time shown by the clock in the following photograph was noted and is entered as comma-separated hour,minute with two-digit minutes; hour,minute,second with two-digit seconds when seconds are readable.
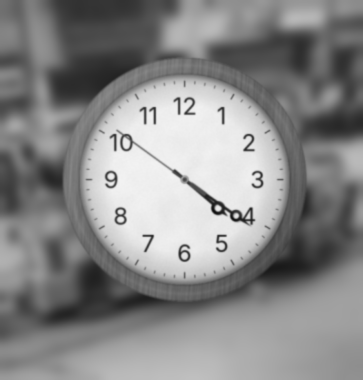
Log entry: 4,20,51
